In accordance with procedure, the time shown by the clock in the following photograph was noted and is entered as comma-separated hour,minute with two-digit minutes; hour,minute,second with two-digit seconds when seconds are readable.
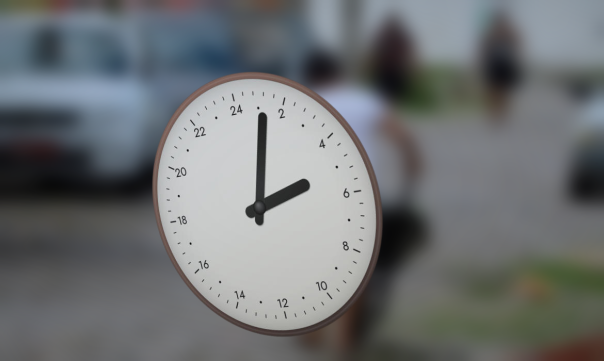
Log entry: 5,03
